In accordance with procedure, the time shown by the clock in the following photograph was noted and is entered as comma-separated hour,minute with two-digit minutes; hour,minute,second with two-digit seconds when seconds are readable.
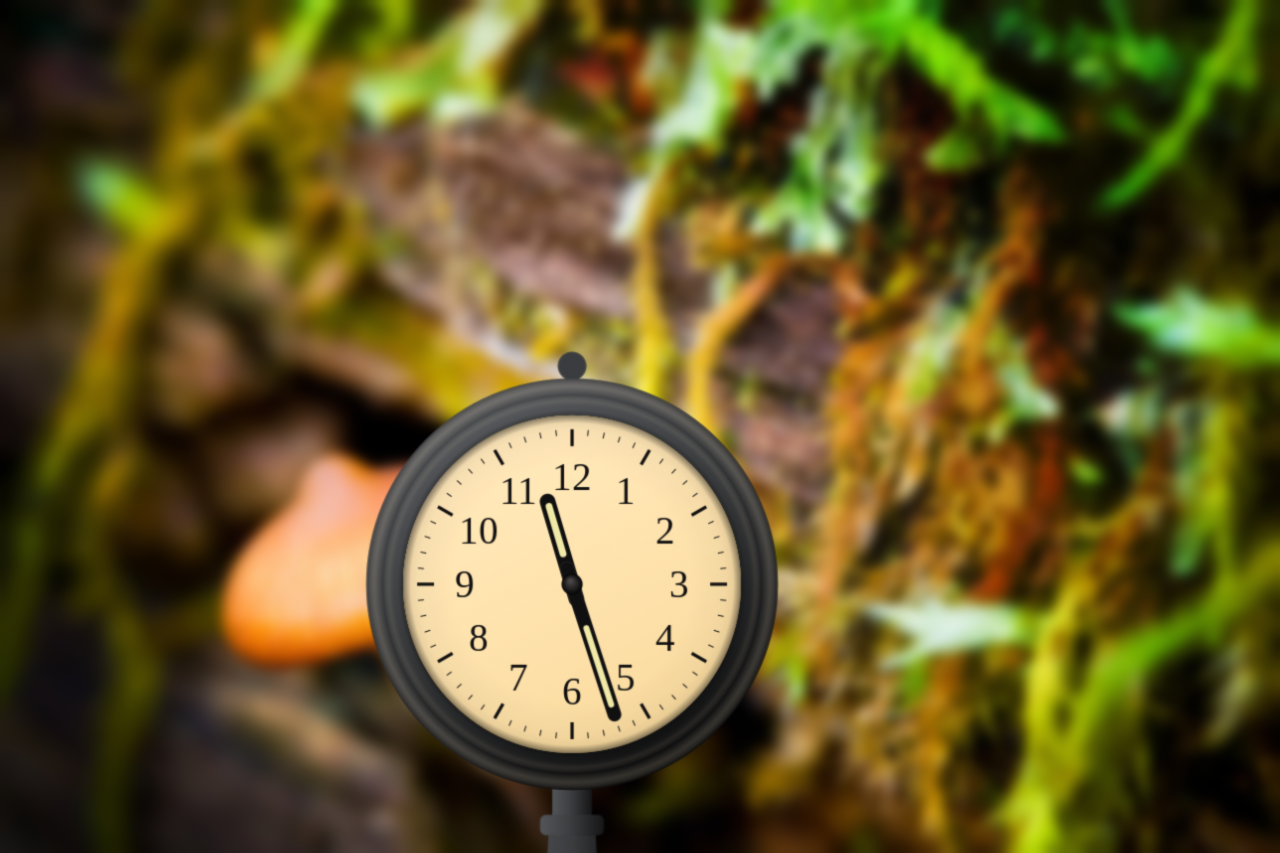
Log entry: 11,27
